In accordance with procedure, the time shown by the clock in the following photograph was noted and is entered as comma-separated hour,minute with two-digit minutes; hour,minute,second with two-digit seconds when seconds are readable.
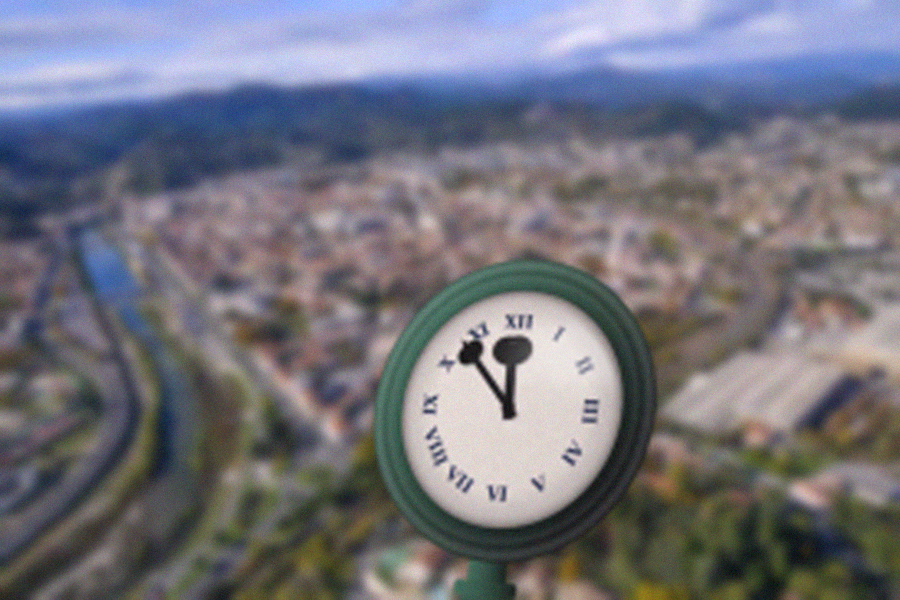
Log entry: 11,53
